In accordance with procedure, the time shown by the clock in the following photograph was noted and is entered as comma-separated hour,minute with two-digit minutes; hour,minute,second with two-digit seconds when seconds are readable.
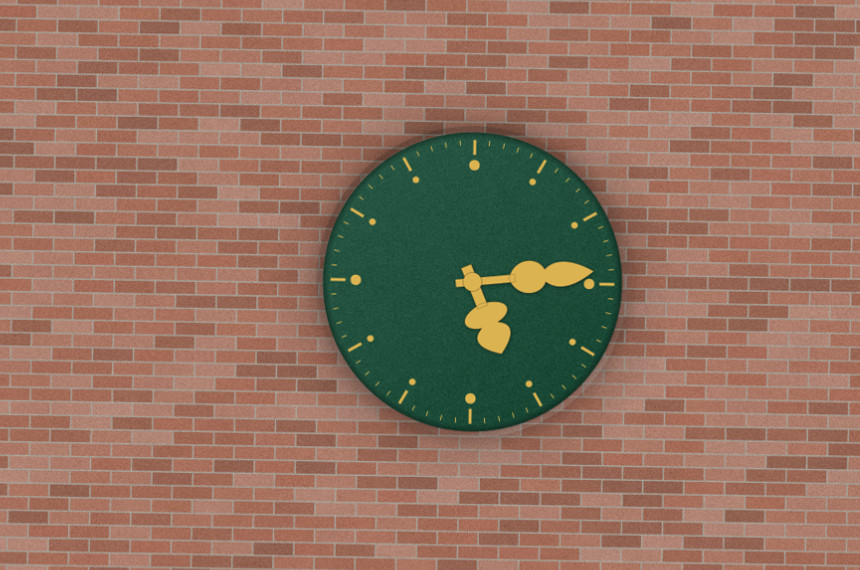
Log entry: 5,14
